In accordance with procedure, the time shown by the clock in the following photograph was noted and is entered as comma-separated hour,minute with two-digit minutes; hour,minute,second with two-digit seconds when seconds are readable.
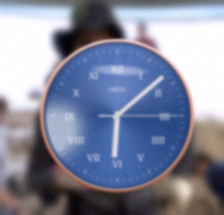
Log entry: 6,08,15
